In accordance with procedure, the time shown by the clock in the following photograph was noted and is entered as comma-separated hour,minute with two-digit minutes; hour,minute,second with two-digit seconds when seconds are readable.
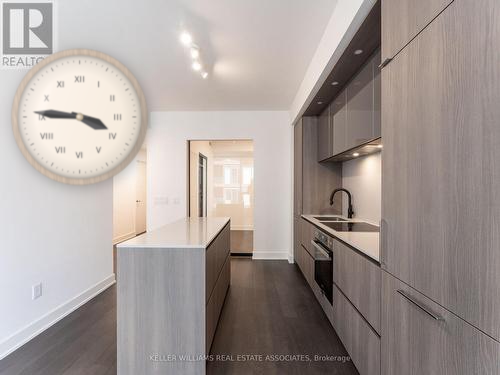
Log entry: 3,46
